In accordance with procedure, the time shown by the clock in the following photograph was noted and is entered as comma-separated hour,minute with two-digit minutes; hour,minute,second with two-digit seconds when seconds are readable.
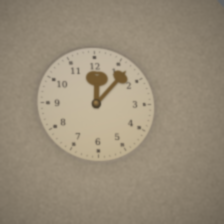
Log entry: 12,07
